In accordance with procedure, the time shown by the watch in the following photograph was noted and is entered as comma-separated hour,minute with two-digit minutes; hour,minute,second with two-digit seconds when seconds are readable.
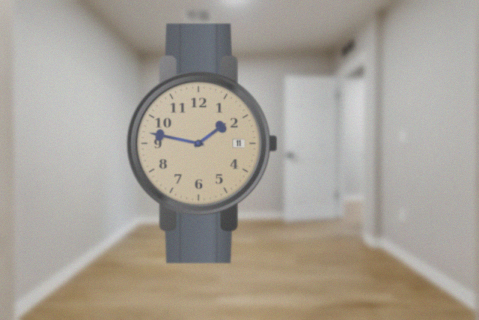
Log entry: 1,47
